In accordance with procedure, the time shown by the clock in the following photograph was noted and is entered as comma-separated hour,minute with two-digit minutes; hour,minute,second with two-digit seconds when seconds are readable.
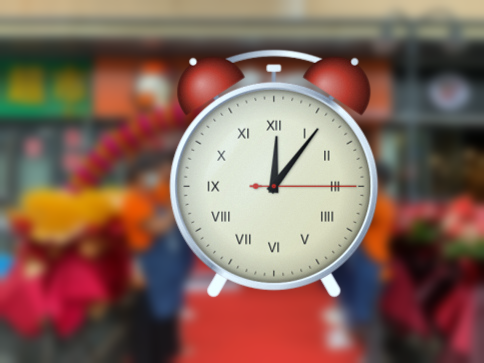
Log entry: 12,06,15
